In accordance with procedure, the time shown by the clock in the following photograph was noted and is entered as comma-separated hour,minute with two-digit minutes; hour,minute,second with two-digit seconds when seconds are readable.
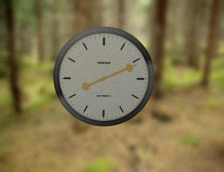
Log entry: 8,11
